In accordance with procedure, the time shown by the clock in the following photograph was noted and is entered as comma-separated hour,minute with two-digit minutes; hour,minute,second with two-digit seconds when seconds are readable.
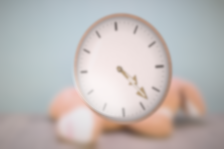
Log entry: 4,23
